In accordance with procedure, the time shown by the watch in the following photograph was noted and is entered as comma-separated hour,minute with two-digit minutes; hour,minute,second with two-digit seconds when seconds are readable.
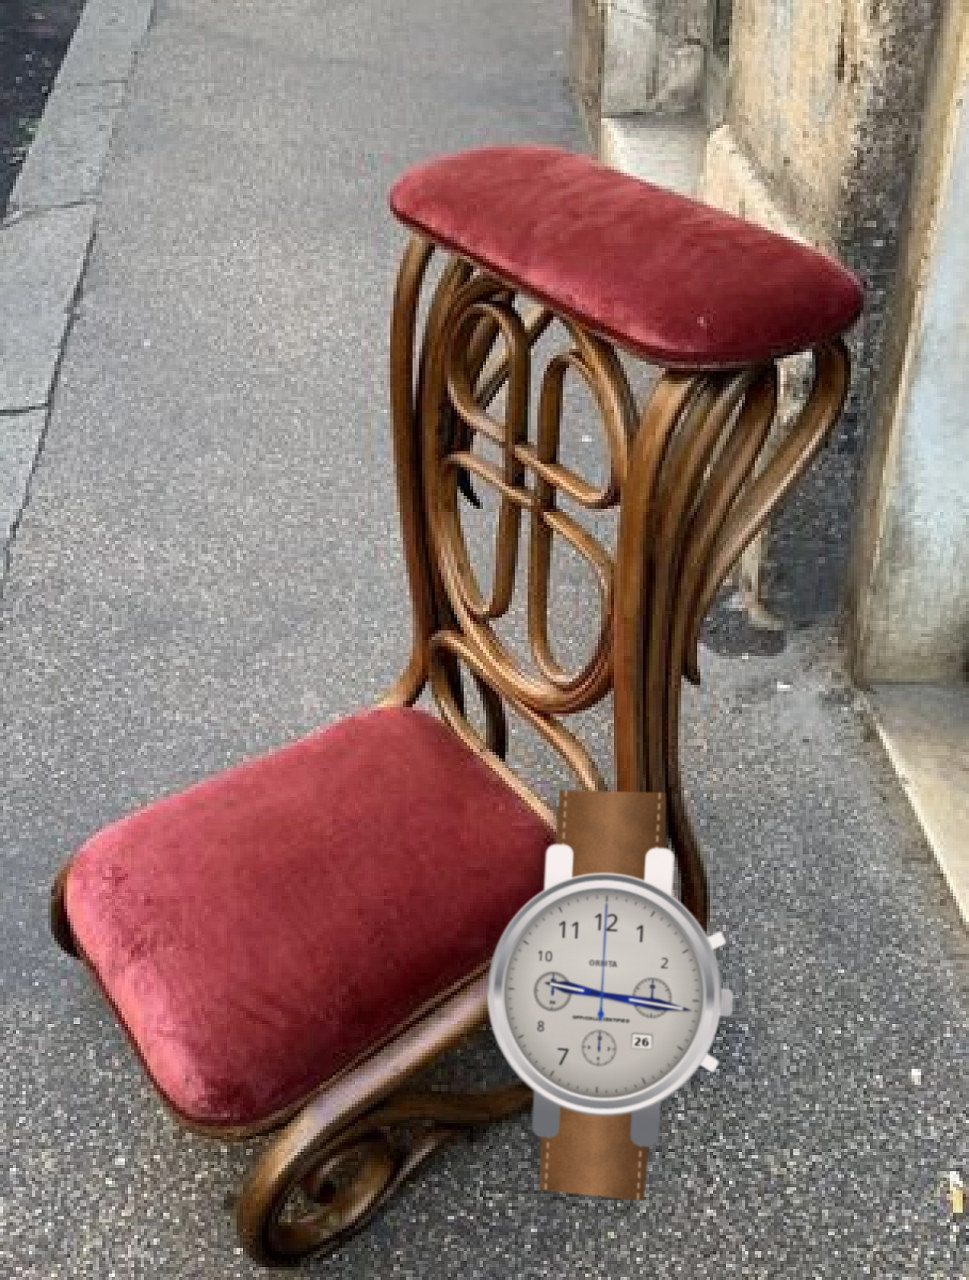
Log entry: 9,16
